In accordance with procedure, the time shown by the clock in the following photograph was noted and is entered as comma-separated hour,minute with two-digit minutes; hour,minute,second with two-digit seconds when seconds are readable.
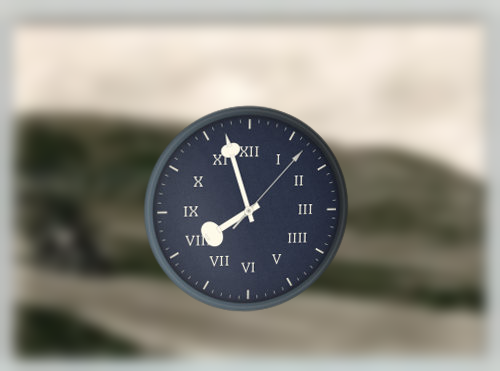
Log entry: 7,57,07
